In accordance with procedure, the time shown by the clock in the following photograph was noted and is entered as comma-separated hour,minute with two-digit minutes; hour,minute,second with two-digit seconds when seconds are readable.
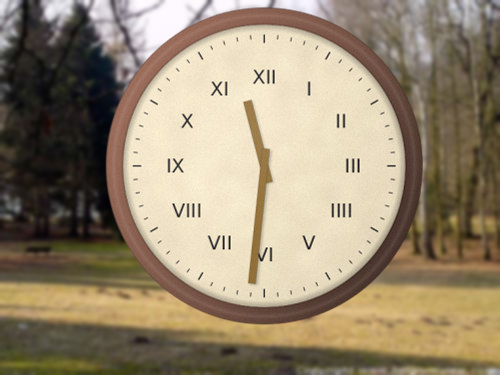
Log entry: 11,31
